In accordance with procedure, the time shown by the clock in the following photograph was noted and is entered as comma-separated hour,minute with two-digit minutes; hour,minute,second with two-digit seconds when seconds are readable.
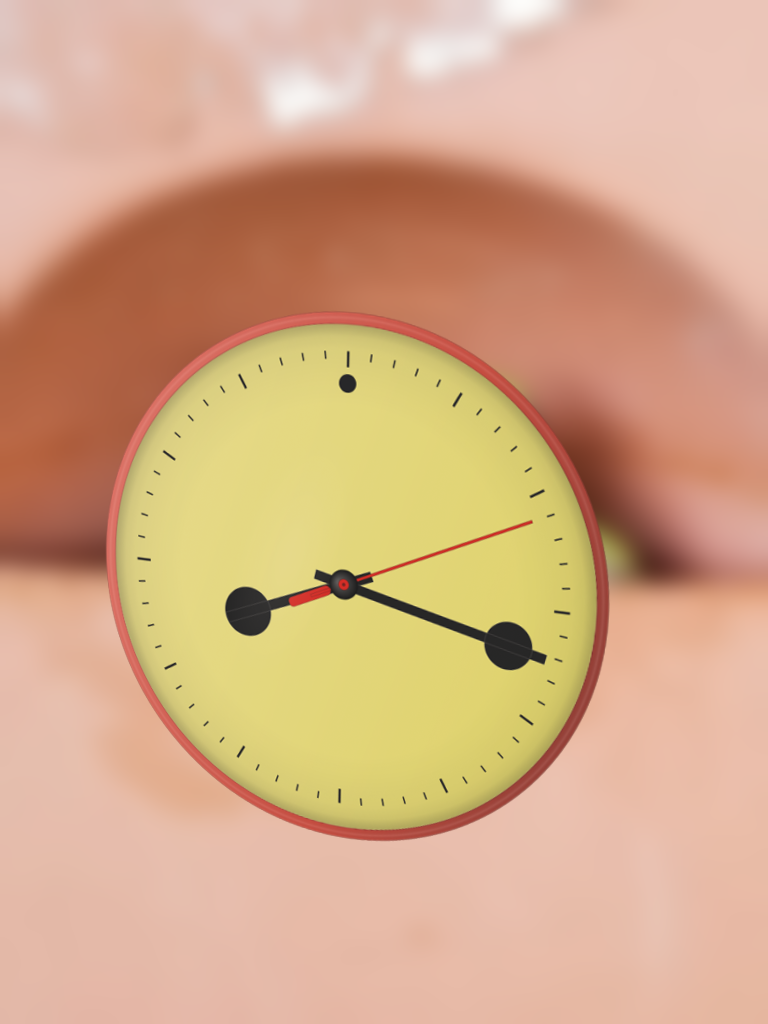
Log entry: 8,17,11
